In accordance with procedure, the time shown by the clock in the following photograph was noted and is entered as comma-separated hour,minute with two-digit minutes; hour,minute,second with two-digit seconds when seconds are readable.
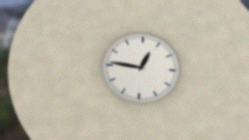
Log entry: 12,46
